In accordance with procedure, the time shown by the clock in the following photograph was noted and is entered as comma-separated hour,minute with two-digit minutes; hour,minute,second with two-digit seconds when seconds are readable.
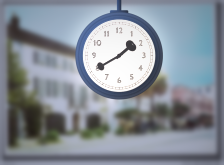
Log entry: 1,40
